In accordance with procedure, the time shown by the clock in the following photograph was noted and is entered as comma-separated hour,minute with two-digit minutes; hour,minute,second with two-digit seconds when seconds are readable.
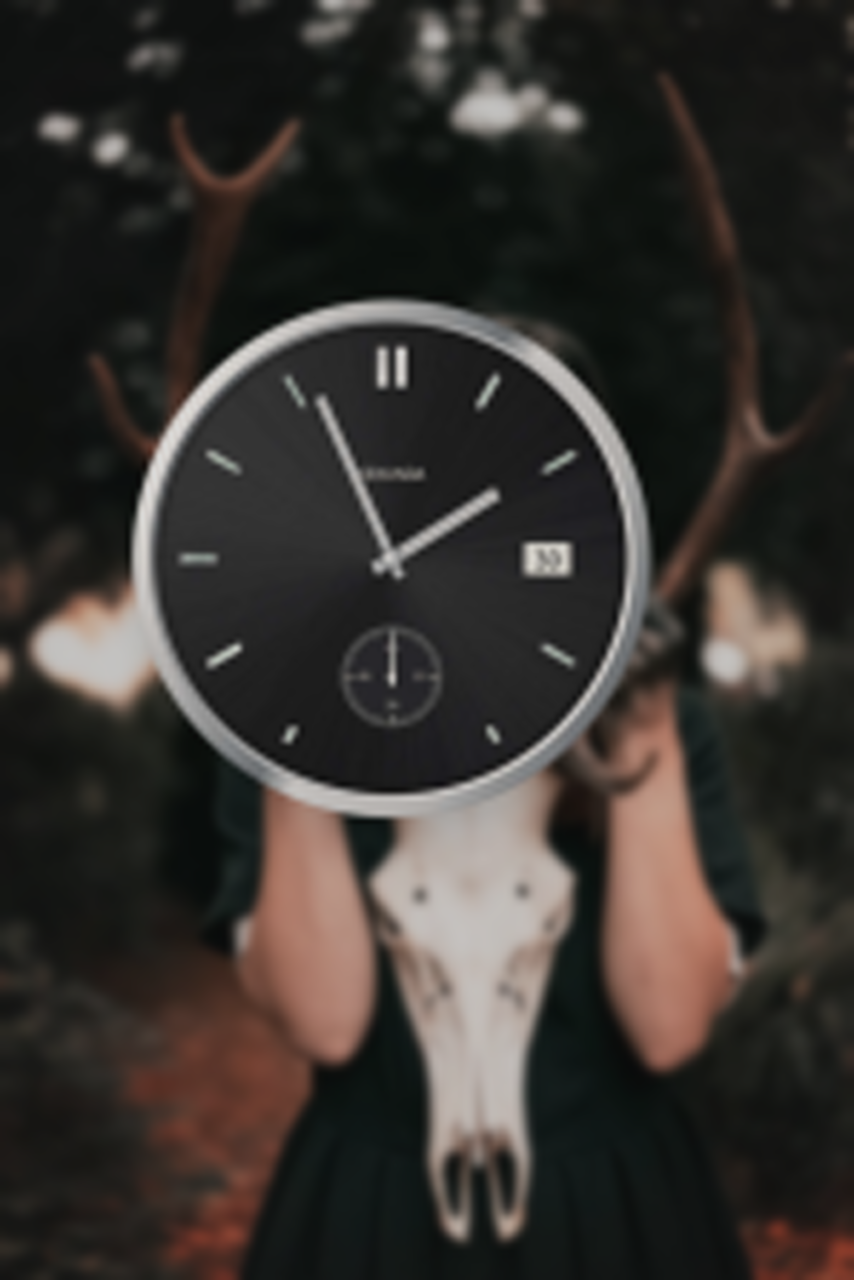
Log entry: 1,56
